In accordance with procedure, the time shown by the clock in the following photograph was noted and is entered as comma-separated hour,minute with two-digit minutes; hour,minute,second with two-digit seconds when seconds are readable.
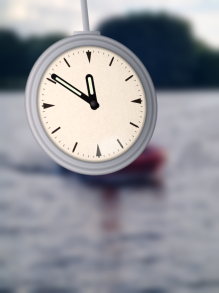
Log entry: 11,51
